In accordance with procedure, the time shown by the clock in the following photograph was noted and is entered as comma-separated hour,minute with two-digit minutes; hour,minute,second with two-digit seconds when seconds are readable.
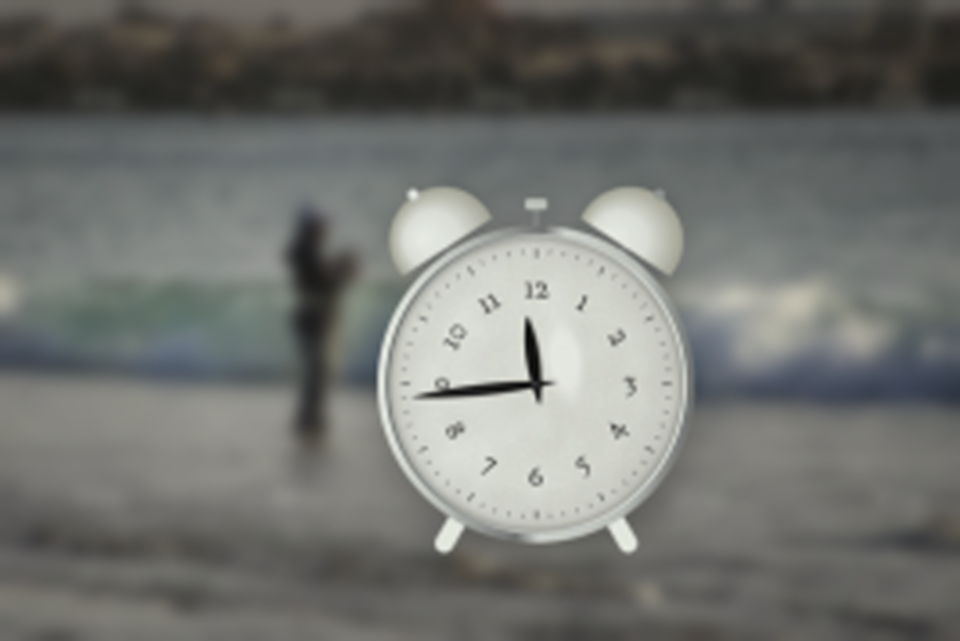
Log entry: 11,44
